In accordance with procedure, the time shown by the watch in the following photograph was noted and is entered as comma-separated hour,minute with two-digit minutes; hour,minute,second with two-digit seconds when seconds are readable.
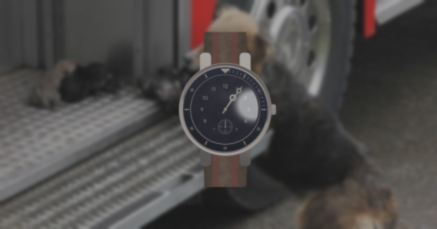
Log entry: 1,06
